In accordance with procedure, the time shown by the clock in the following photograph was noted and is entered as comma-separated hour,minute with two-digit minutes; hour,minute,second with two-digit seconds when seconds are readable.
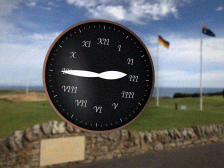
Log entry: 2,45
